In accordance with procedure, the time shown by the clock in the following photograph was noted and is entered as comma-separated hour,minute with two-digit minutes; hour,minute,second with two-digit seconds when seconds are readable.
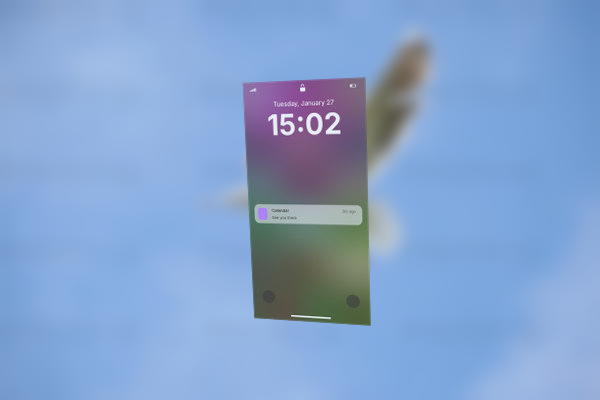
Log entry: 15,02
